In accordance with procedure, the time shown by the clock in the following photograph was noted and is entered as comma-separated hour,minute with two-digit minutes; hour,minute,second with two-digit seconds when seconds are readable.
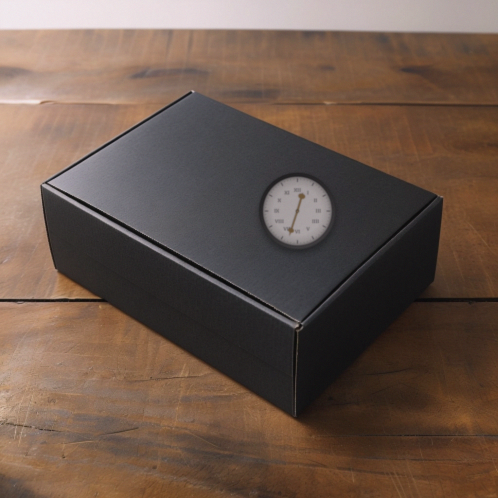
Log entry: 12,33
